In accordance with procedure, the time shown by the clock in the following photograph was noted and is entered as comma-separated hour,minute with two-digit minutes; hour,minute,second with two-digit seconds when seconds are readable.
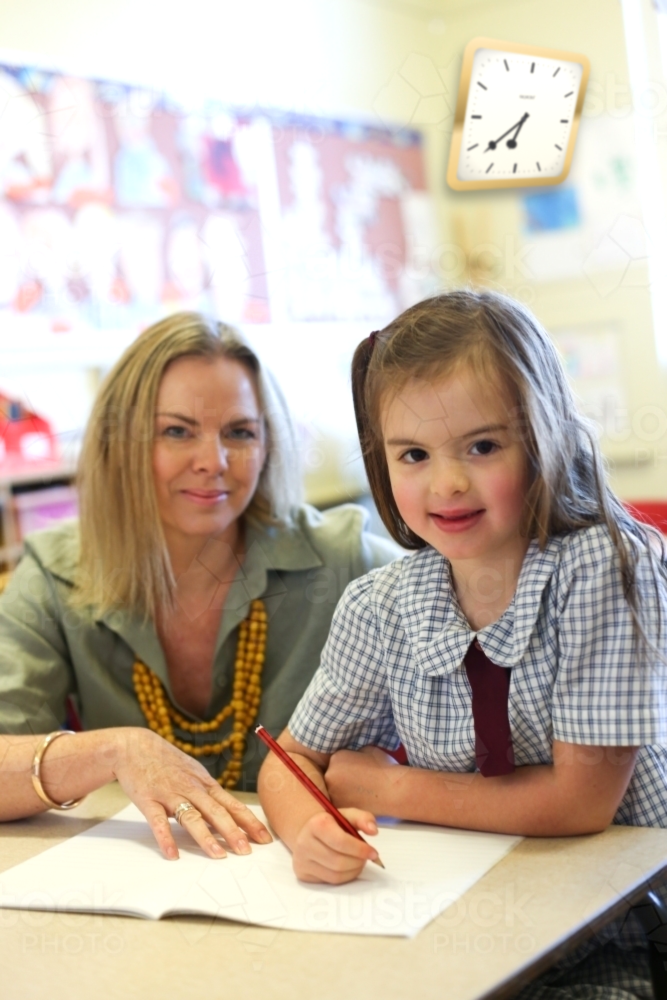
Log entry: 6,38
